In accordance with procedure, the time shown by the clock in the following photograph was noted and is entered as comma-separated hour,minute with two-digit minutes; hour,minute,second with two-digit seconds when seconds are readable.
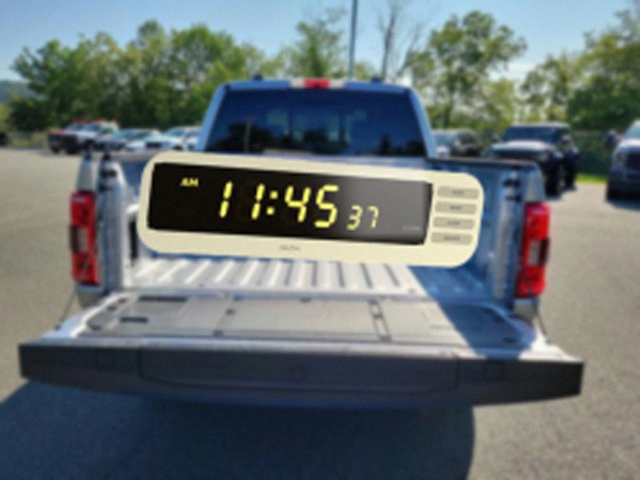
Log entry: 11,45,37
